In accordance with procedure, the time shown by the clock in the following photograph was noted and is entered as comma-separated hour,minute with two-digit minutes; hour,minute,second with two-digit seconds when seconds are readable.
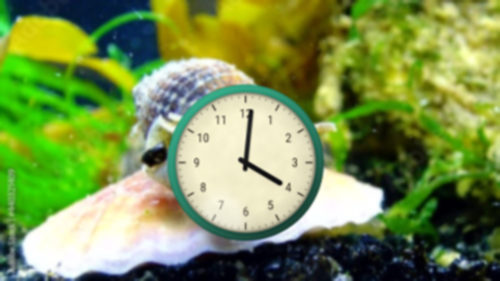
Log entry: 4,01
